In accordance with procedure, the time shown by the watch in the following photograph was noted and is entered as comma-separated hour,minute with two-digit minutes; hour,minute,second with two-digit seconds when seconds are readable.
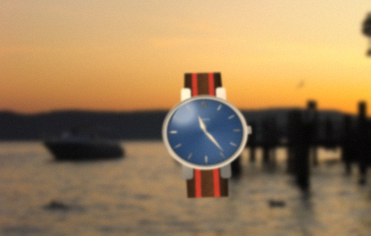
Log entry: 11,24
